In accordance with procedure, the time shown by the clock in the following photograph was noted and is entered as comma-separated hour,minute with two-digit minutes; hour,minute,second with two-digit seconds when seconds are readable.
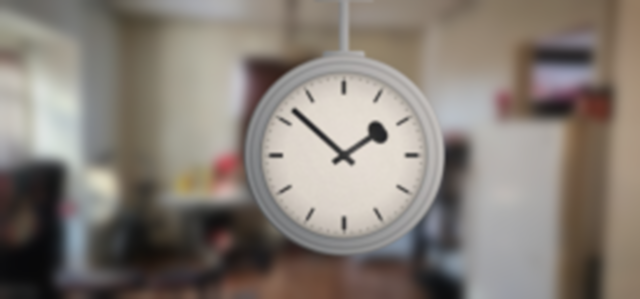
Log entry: 1,52
